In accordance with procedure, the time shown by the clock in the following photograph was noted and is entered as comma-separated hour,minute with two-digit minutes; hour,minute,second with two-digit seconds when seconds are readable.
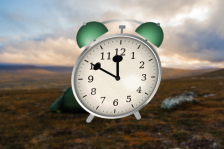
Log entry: 11,50
